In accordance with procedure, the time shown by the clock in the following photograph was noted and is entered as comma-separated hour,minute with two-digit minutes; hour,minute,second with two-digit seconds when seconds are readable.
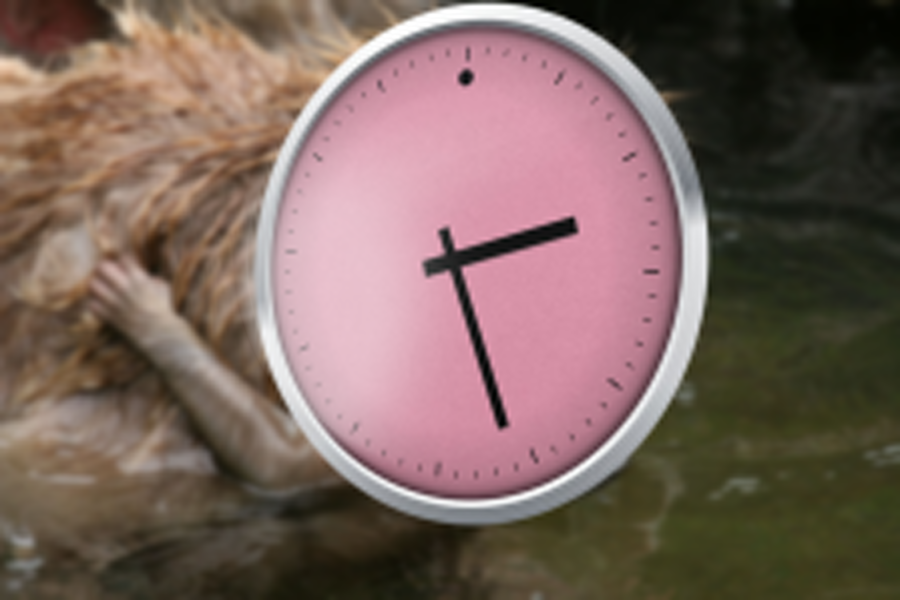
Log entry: 2,26
